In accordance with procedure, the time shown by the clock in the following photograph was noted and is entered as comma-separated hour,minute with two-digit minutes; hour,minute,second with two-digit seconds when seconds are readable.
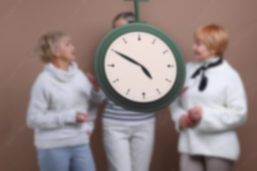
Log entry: 4,50
